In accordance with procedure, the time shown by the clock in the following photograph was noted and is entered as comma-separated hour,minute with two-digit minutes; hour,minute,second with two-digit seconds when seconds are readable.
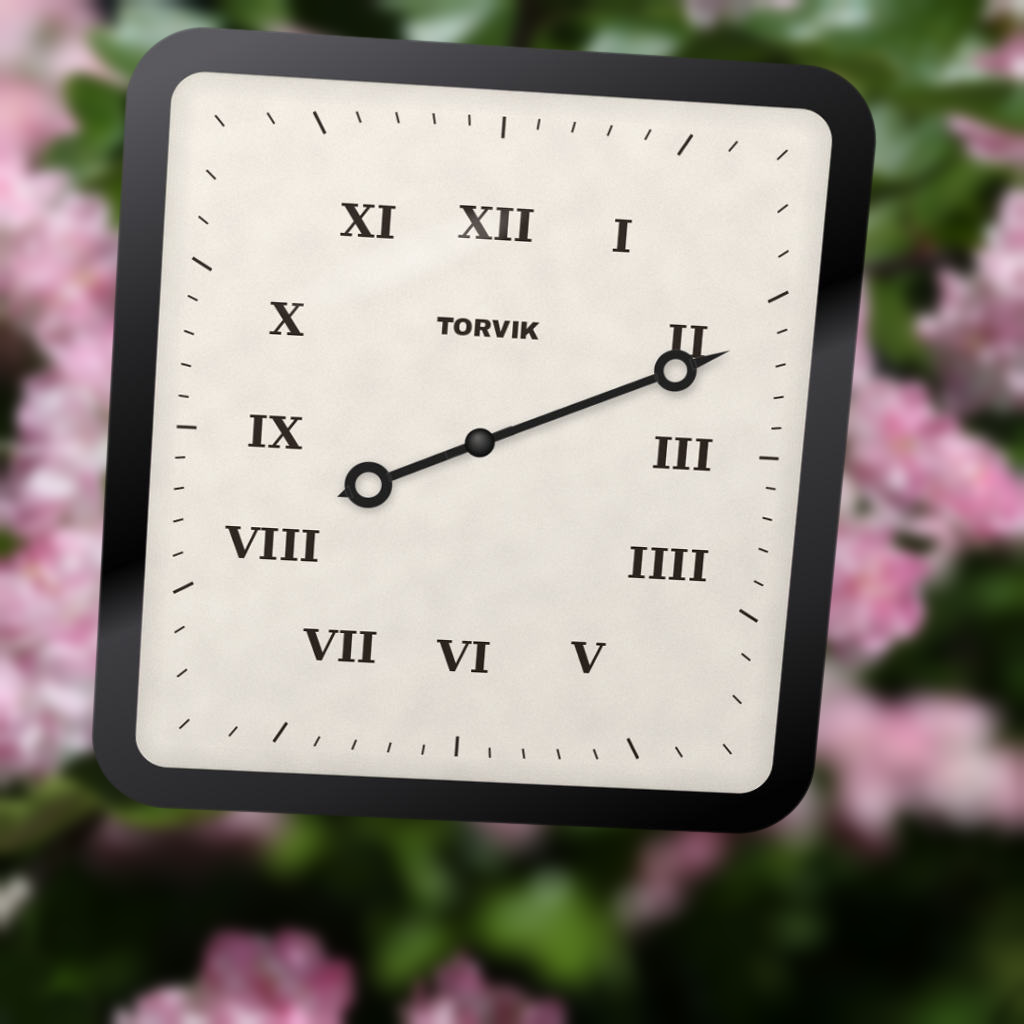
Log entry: 8,11
